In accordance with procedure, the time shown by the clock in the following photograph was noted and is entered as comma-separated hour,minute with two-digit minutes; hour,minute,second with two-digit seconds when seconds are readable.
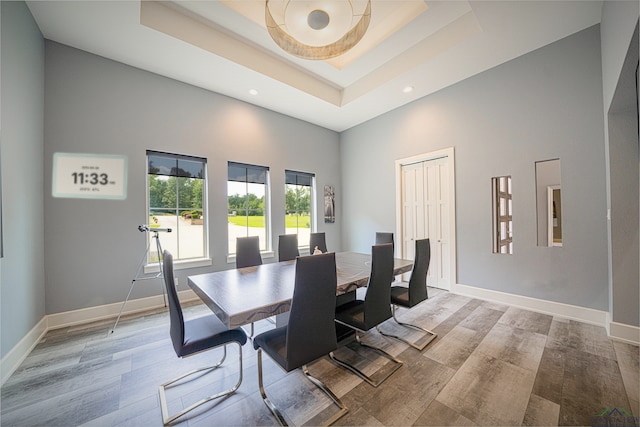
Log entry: 11,33
